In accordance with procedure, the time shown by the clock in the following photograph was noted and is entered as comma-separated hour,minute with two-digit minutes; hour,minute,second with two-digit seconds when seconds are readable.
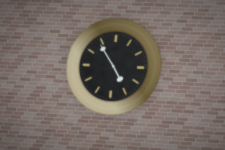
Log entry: 4,54
